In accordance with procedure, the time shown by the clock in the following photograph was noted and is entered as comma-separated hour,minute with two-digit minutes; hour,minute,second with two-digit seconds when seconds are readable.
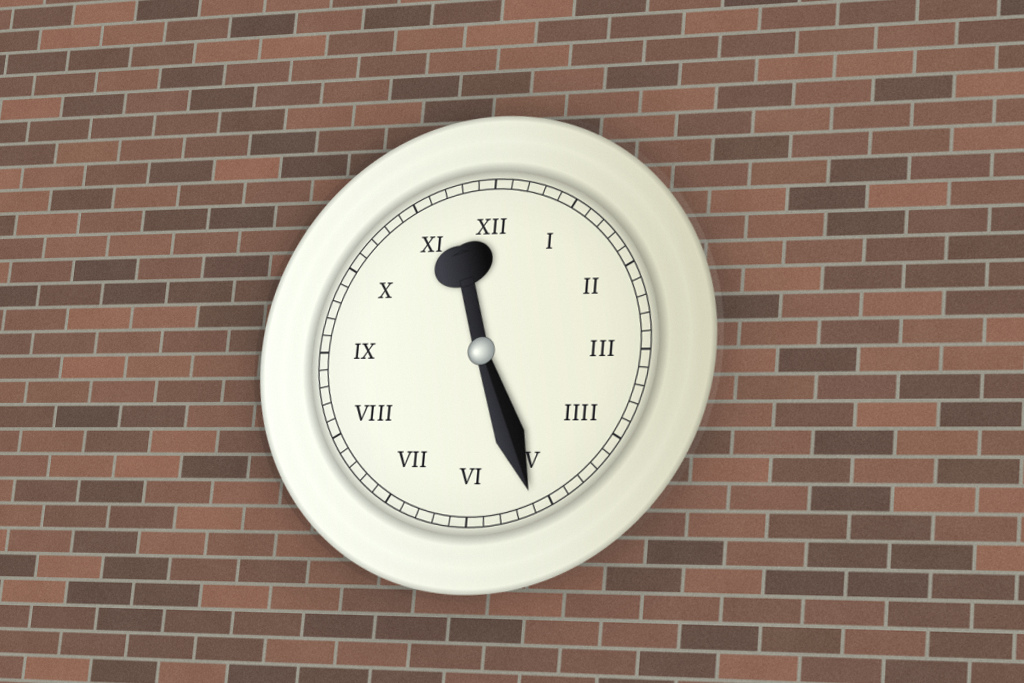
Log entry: 11,26
